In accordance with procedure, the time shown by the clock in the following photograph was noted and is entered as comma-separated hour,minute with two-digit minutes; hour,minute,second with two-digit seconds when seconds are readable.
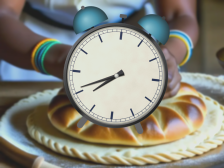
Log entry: 7,41
